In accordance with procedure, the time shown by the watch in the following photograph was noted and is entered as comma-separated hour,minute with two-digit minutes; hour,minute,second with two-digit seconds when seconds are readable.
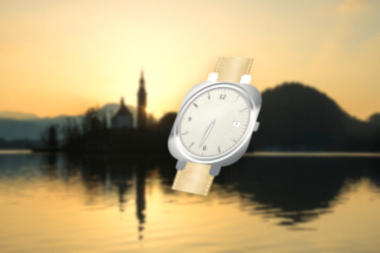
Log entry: 6,32
